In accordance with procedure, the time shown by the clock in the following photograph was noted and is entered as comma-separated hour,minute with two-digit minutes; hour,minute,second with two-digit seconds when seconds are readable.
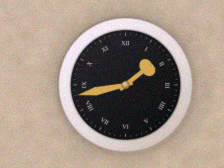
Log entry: 1,43
